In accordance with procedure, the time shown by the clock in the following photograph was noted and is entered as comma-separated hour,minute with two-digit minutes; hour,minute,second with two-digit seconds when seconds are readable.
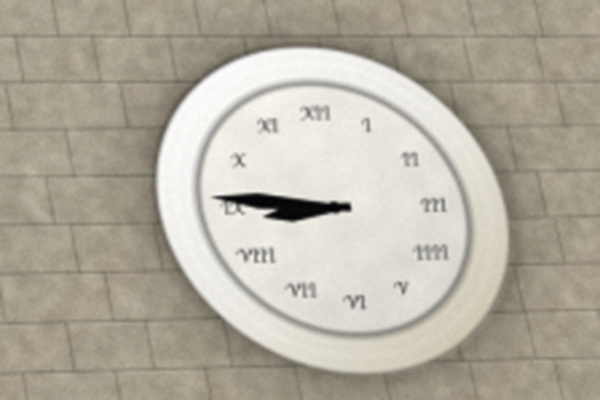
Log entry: 8,46
